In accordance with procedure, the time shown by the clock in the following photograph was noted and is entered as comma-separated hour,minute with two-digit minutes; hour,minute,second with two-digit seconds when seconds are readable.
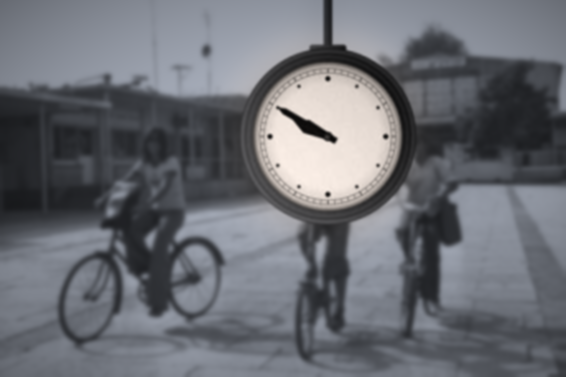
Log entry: 9,50
